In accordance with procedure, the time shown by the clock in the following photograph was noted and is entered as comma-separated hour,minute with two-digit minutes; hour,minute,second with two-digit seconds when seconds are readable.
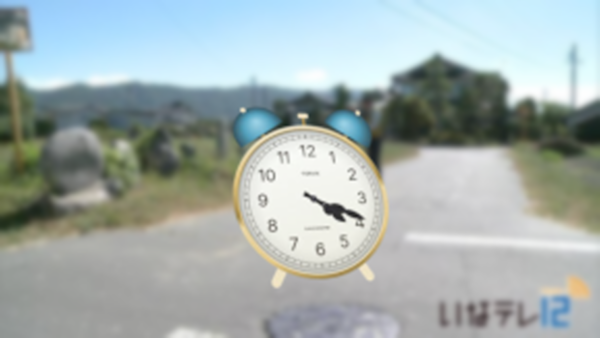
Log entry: 4,19
